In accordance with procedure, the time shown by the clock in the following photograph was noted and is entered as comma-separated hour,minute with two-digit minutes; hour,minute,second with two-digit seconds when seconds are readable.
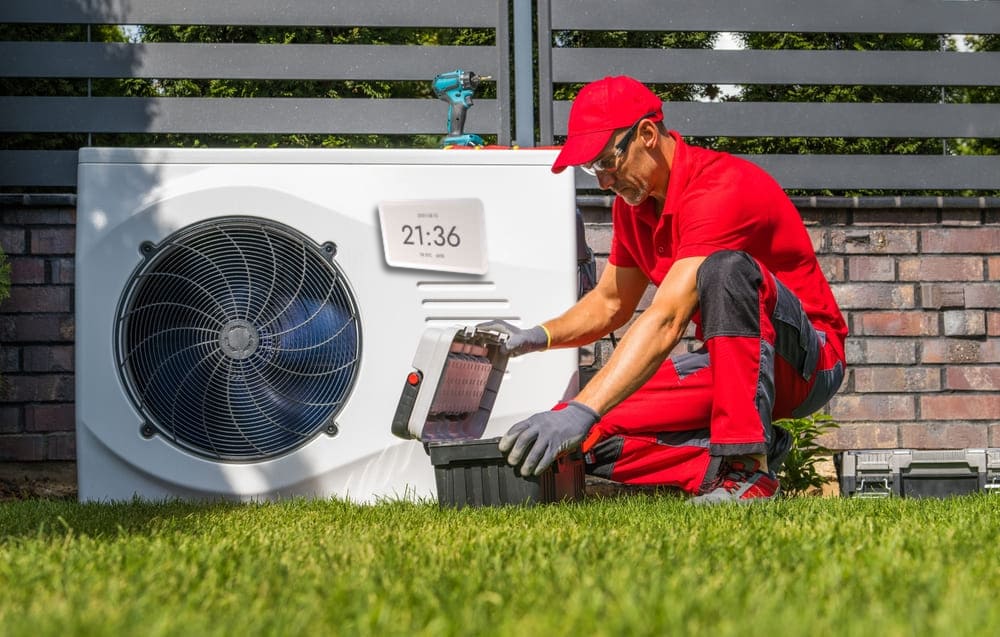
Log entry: 21,36
